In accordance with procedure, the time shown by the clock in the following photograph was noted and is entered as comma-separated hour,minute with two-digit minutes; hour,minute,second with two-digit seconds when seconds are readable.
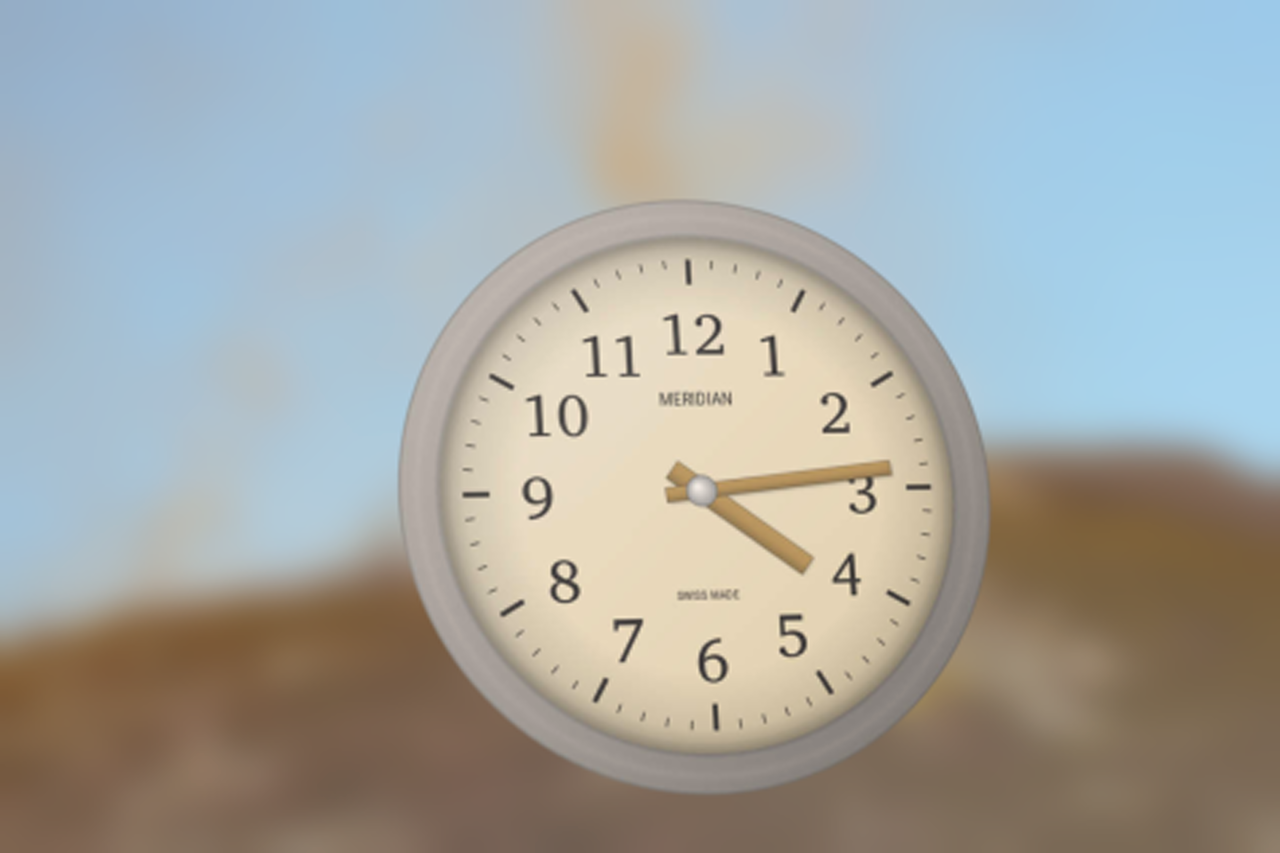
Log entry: 4,14
